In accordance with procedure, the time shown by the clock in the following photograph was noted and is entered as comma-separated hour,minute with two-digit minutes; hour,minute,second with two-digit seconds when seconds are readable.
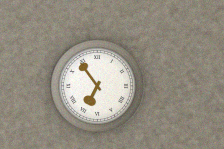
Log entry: 6,54
